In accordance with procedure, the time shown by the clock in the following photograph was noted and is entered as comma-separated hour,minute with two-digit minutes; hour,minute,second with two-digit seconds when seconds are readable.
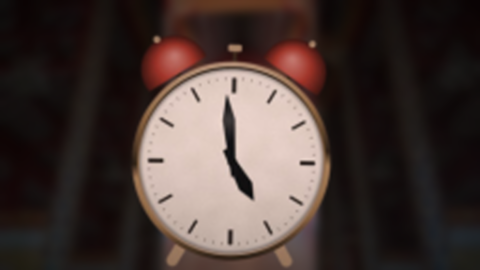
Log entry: 4,59
